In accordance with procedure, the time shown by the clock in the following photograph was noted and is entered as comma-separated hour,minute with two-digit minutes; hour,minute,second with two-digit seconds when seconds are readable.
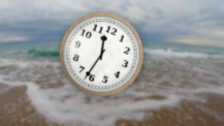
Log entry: 11,32
